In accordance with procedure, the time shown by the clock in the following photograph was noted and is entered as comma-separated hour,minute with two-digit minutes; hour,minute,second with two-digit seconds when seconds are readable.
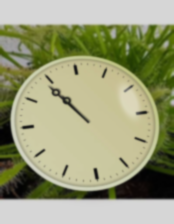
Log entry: 10,54
